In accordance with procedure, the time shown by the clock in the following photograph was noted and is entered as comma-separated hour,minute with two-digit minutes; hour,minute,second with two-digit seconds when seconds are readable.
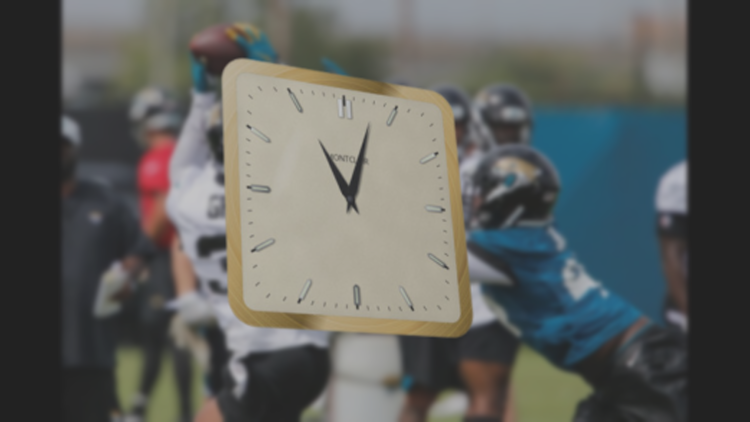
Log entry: 11,03
